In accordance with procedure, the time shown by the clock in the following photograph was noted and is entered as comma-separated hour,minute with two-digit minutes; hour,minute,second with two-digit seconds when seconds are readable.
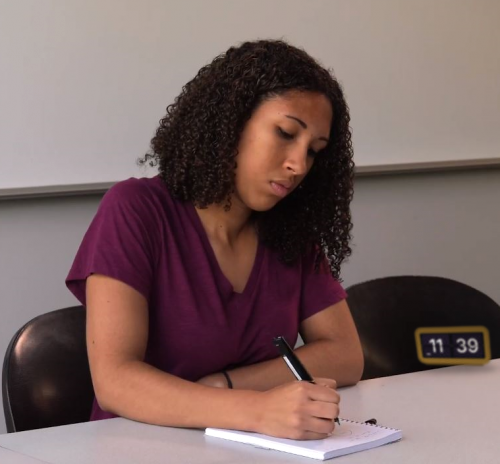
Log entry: 11,39
